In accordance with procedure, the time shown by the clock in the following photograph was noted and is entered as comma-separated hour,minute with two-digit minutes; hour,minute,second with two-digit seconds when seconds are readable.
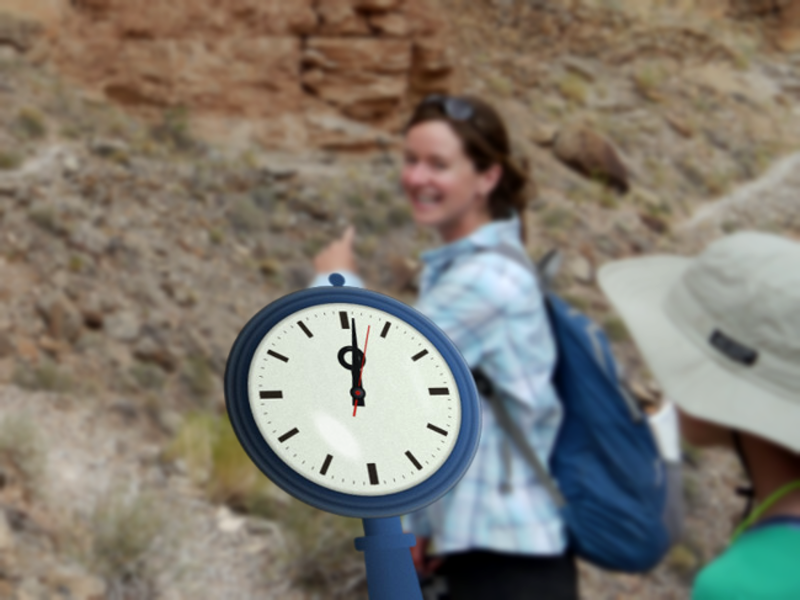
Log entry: 12,01,03
